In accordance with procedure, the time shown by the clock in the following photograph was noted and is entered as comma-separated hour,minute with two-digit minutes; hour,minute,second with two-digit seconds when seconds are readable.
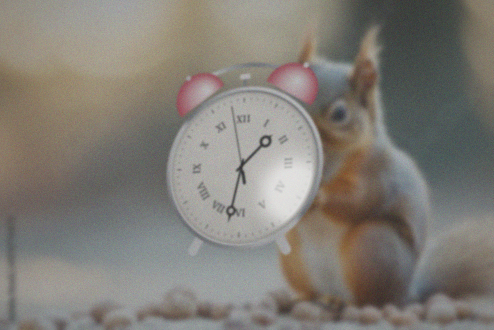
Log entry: 1,31,58
